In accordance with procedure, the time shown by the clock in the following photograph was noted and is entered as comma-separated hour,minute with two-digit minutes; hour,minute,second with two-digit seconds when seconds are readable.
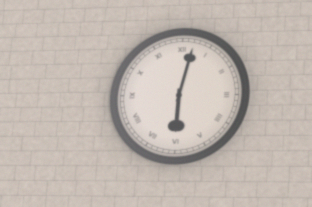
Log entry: 6,02
